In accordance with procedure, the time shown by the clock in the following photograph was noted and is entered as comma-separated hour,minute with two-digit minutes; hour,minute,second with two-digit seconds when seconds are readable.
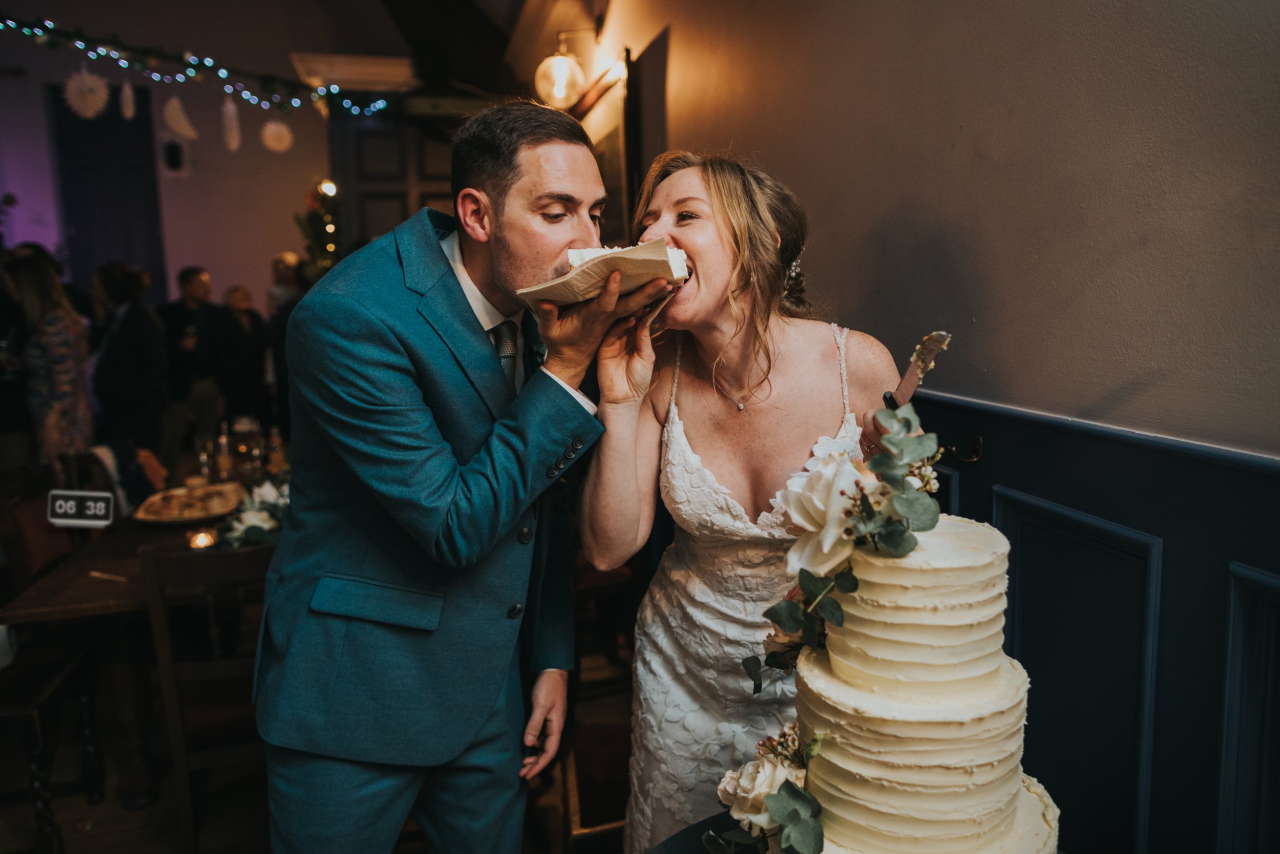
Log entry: 6,38
